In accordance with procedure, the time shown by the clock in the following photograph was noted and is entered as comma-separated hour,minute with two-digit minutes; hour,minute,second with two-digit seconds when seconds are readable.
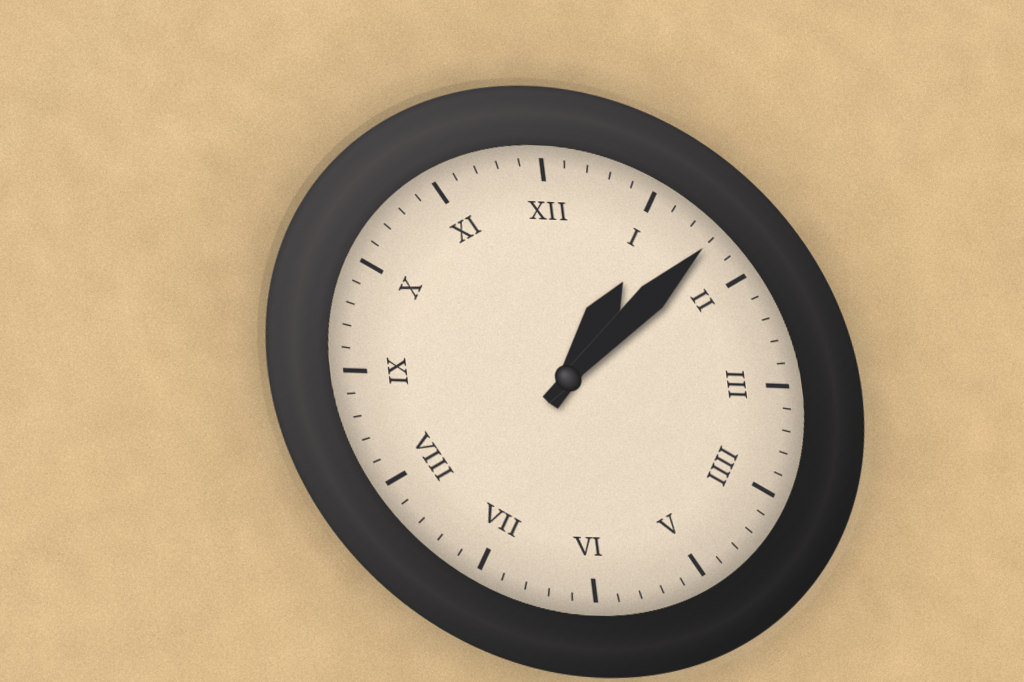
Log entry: 1,08
